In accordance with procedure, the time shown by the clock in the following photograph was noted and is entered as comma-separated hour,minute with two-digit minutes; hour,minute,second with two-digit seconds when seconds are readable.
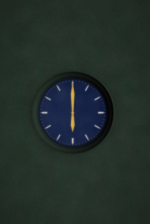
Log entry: 6,00
